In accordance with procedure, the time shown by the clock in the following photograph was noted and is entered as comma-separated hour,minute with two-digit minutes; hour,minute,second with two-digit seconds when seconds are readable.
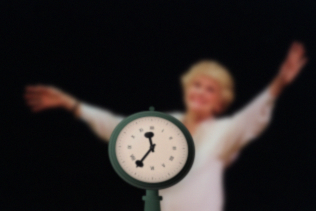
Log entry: 11,36
